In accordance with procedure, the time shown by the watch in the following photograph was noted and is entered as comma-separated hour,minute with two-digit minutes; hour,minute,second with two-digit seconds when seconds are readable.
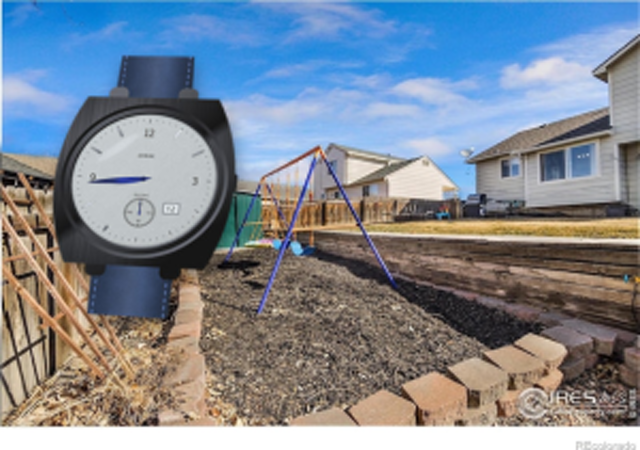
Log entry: 8,44
